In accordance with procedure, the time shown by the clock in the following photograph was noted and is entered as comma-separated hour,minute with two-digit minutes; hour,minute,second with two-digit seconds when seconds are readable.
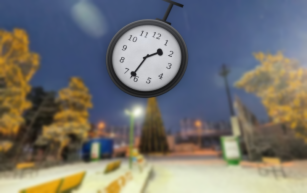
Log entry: 1,32
